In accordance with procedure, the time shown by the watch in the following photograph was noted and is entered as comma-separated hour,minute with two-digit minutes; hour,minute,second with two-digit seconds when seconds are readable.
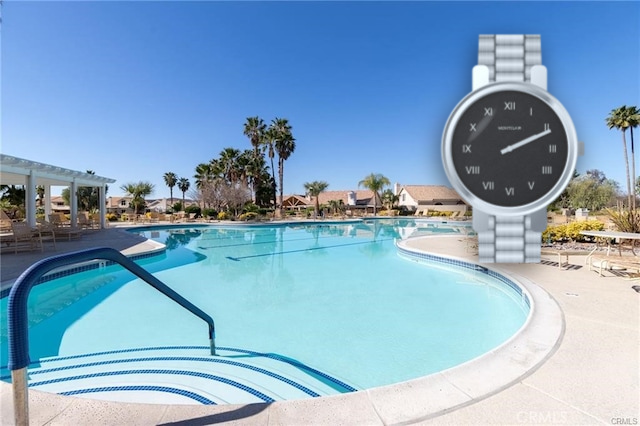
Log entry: 2,11
